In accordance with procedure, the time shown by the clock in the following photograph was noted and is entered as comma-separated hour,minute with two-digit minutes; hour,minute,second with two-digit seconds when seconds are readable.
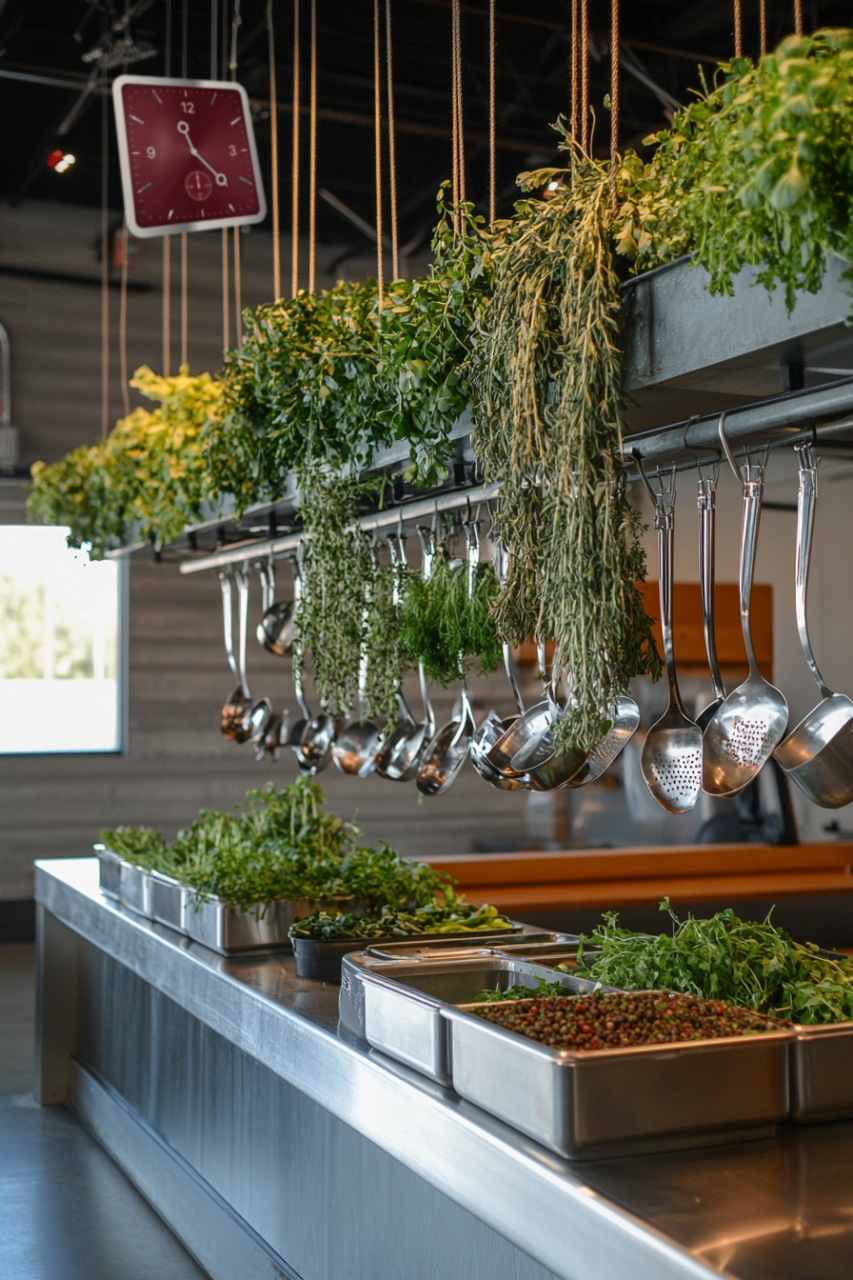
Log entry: 11,23
